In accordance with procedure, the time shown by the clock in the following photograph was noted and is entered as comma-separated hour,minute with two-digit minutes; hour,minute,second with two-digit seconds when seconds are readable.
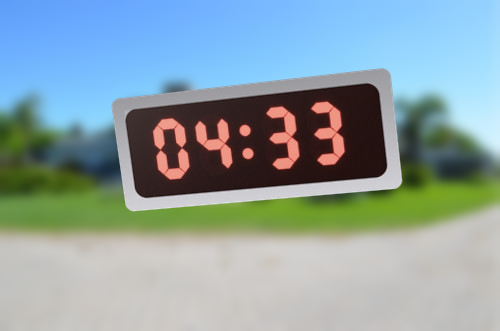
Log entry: 4,33
